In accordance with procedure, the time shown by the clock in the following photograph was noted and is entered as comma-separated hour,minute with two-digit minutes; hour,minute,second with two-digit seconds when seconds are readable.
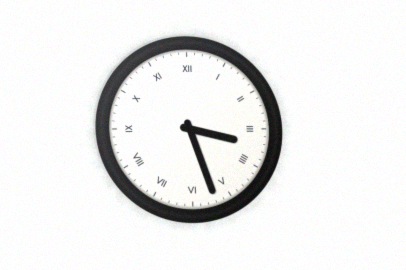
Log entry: 3,27
